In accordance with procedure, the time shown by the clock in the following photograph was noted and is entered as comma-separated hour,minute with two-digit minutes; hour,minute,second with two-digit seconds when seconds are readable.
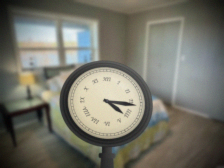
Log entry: 4,16
